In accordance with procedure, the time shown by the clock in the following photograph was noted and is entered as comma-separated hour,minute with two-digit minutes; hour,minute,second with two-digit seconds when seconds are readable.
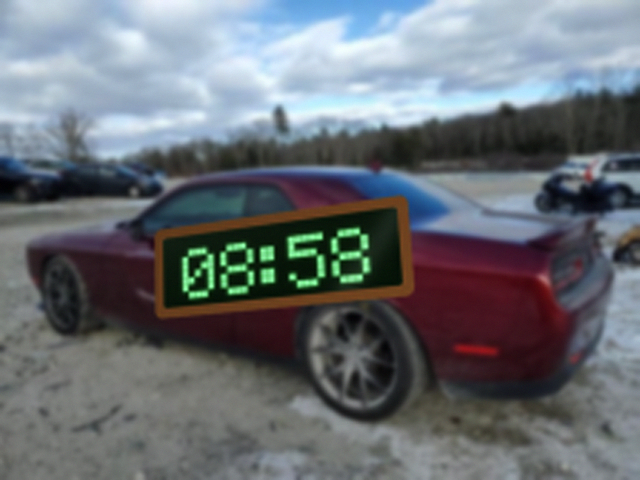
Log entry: 8,58
